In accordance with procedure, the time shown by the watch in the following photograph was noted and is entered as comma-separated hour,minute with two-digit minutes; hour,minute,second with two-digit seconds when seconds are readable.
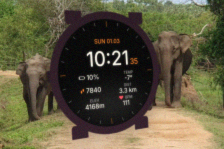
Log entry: 10,21
